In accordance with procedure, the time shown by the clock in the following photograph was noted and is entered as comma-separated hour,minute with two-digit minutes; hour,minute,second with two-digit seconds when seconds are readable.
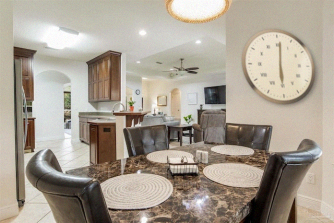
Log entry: 6,01
